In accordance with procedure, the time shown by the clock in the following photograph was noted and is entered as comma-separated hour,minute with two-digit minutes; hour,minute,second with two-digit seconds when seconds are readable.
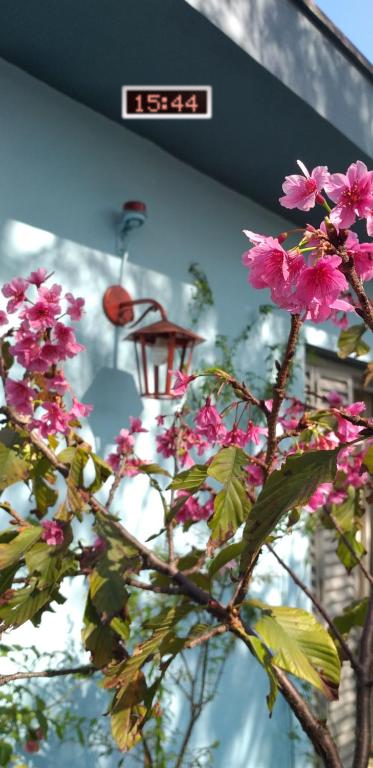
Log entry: 15,44
